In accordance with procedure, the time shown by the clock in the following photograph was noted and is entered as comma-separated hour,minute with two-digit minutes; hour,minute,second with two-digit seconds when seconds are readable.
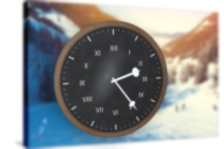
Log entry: 2,24
